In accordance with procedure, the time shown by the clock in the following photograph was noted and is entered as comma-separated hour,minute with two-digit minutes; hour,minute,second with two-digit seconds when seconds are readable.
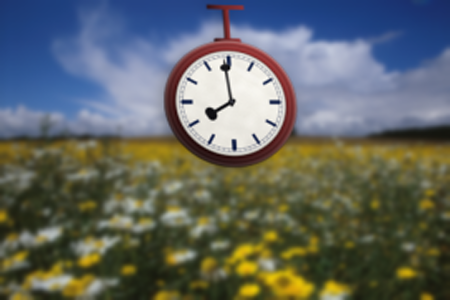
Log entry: 7,59
